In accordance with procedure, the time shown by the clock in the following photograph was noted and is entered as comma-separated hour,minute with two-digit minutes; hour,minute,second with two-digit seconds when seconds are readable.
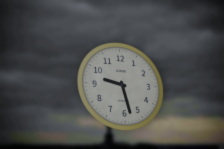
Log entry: 9,28
